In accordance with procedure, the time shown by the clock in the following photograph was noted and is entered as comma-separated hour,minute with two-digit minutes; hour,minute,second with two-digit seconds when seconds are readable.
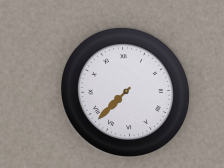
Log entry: 7,38
